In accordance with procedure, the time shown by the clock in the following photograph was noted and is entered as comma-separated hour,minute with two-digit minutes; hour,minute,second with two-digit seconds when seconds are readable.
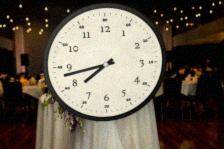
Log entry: 7,43
